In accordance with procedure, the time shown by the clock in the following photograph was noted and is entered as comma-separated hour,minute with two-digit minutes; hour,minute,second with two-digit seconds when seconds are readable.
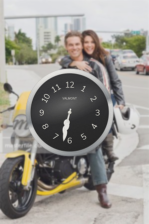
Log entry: 6,32
